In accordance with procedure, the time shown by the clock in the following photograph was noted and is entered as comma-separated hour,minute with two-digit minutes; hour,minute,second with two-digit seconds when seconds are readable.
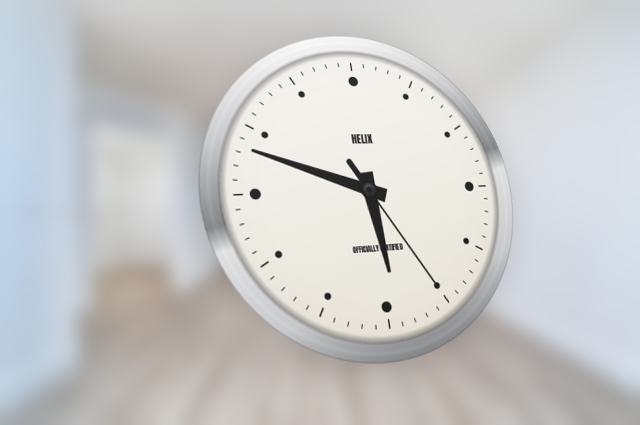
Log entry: 5,48,25
